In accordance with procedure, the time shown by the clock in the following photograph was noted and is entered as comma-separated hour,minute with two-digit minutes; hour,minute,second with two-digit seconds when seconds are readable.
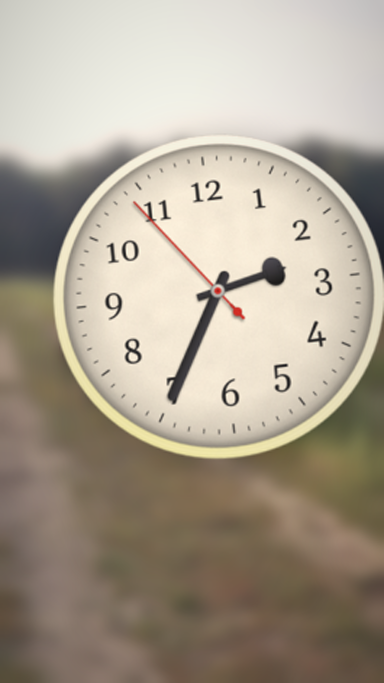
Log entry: 2,34,54
